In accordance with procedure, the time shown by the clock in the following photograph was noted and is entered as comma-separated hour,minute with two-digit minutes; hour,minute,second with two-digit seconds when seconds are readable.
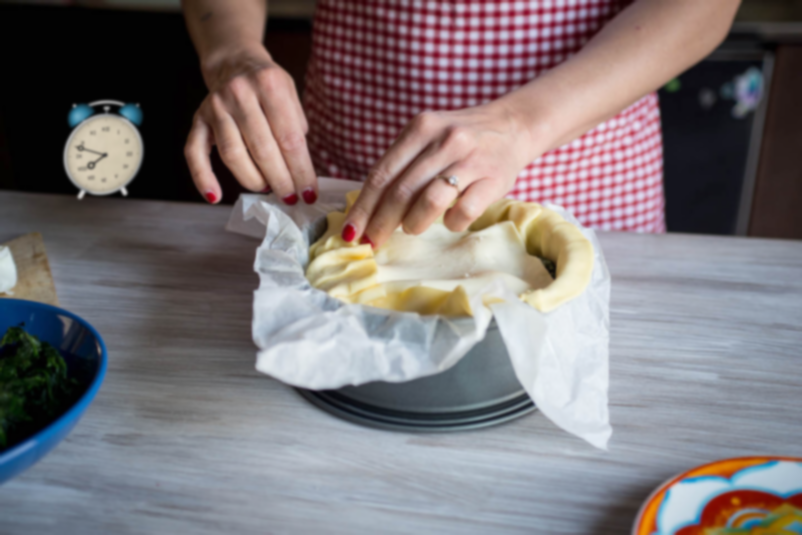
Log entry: 7,48
